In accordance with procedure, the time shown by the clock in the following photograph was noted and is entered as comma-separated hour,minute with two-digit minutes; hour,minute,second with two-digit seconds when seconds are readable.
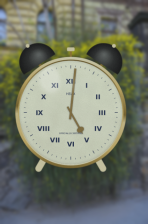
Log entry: 5,01
